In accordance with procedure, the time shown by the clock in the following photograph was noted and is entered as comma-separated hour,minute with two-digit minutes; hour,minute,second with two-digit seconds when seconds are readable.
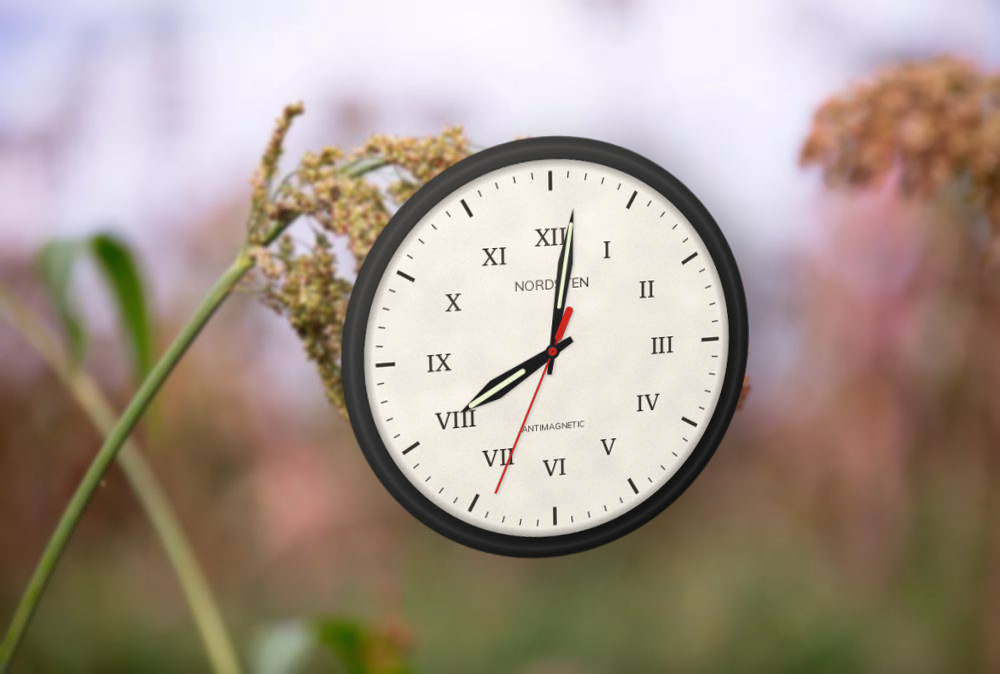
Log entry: 8,01,34
